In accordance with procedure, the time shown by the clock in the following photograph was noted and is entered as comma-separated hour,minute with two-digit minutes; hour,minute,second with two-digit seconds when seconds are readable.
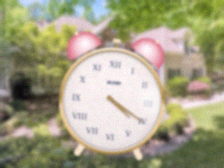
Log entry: 4,20
